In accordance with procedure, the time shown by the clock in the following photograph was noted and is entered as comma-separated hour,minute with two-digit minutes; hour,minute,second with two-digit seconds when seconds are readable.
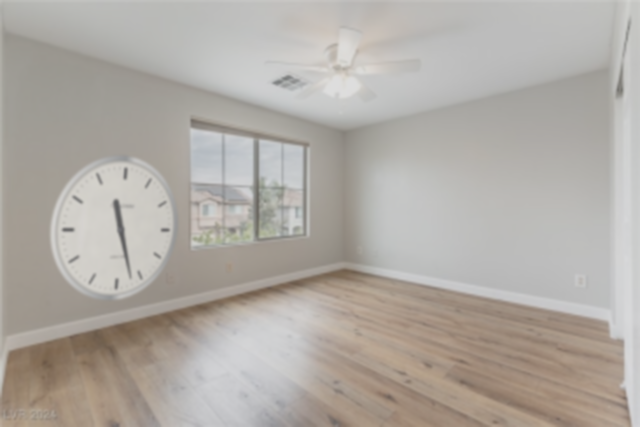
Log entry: 11,27
